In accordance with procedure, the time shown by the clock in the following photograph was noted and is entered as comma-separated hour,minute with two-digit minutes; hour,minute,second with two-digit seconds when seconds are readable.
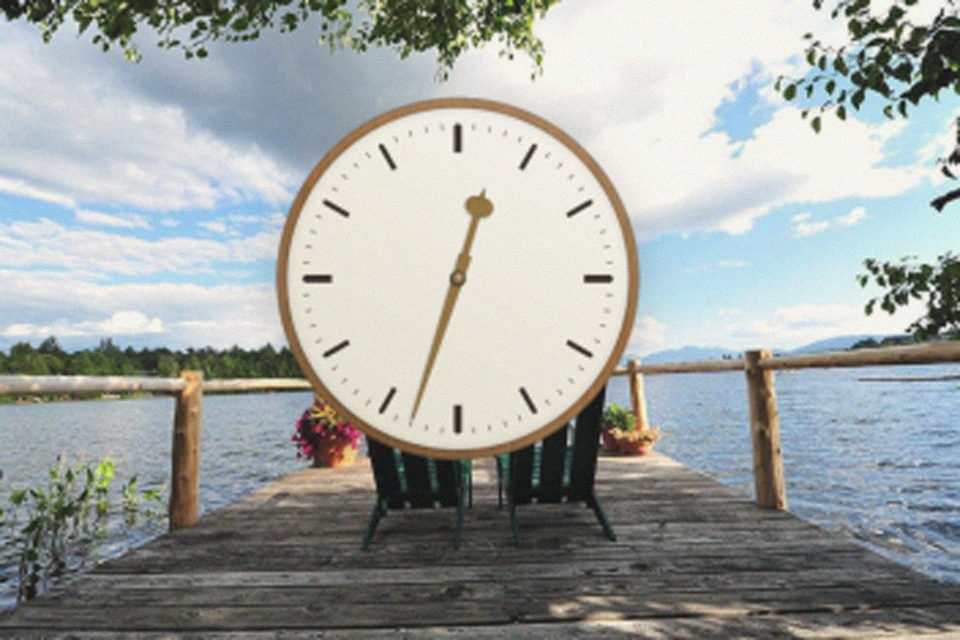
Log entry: 12,33
